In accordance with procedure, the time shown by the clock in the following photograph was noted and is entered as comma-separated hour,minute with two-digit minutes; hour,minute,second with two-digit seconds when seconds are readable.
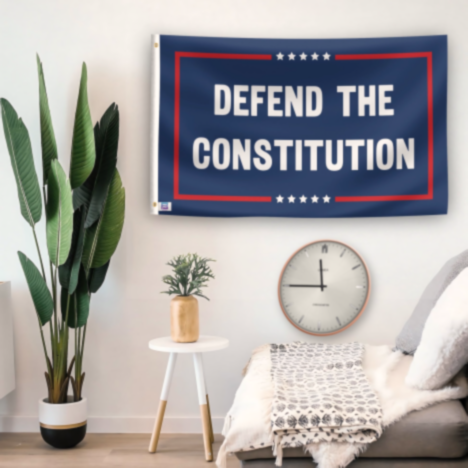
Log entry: 11,45
